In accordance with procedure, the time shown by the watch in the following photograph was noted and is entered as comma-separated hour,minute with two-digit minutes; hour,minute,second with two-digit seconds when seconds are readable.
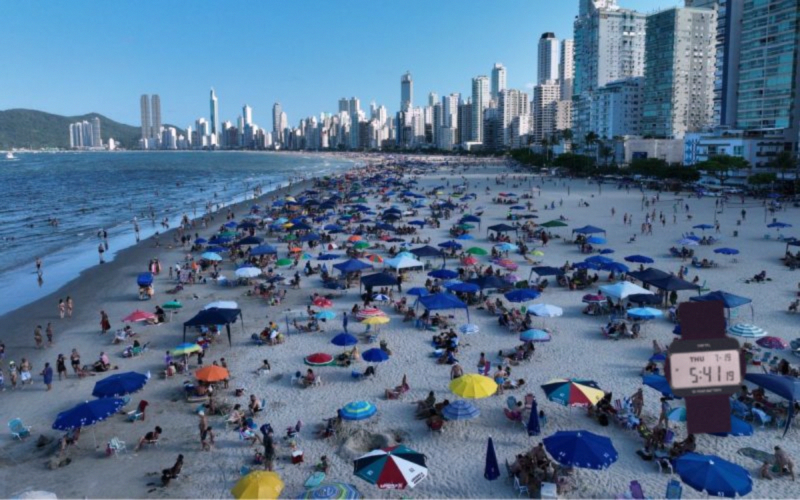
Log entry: 5,41
